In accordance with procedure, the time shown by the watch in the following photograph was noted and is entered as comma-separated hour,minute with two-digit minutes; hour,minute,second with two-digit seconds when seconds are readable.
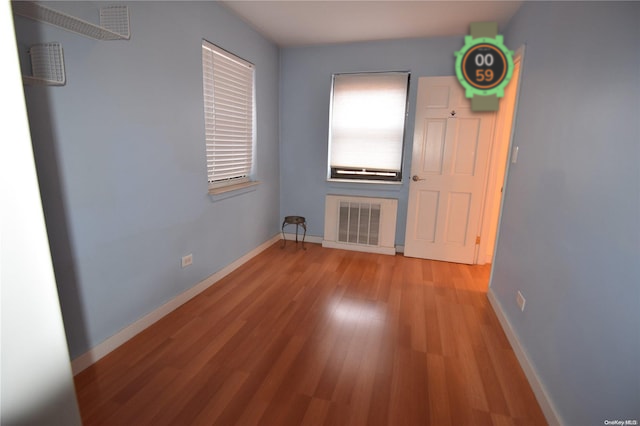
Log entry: 0,59
